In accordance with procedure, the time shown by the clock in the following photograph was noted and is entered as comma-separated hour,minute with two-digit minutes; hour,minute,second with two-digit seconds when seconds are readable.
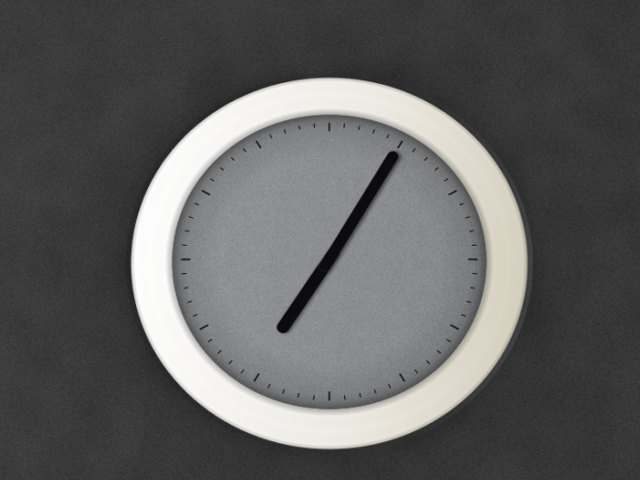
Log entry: 7,05
